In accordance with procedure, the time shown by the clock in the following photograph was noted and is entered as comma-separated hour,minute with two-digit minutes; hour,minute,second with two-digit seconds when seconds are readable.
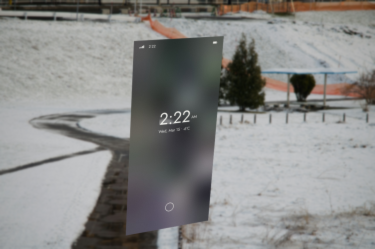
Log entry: 2,22
